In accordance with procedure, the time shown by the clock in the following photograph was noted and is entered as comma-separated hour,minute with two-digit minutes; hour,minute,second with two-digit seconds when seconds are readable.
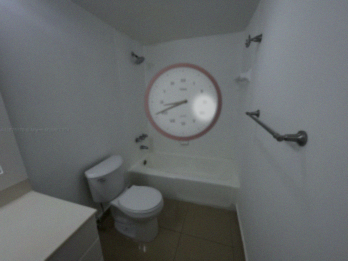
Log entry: 8,41
